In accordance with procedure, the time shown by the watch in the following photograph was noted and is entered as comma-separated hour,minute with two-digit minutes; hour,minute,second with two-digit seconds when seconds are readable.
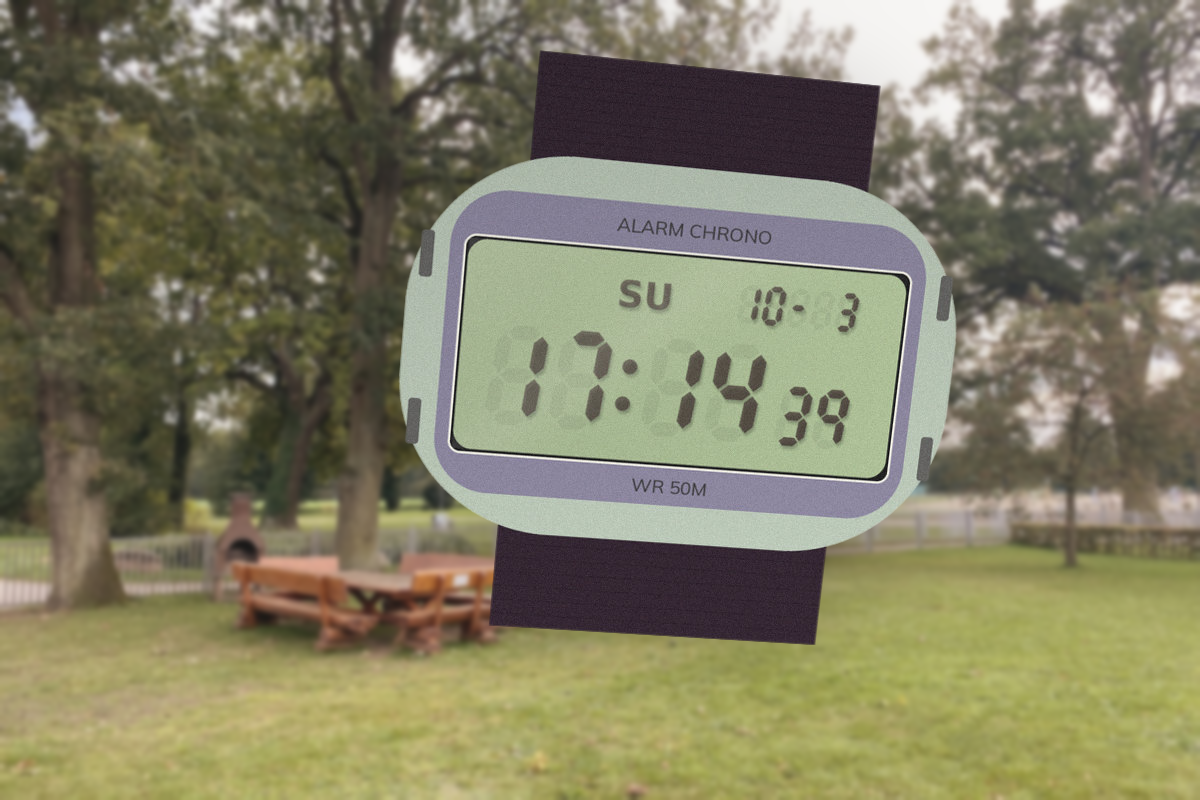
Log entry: 17,14,39
